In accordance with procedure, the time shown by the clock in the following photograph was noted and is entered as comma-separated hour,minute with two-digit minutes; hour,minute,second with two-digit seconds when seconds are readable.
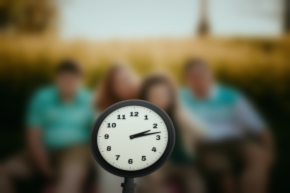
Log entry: 2,13
